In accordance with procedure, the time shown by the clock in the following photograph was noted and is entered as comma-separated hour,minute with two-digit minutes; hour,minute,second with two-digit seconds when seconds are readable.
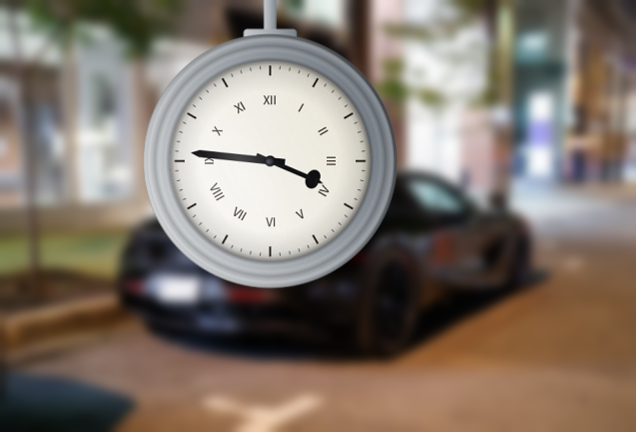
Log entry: 3,46
